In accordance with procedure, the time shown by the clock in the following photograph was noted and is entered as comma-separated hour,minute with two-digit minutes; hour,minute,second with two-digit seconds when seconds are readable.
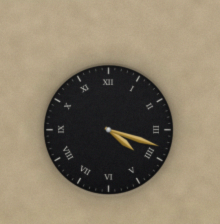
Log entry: 4,18
